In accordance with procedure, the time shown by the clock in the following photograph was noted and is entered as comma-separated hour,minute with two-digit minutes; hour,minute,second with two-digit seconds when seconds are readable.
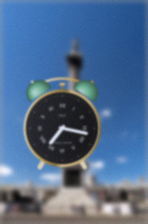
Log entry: 7,17
